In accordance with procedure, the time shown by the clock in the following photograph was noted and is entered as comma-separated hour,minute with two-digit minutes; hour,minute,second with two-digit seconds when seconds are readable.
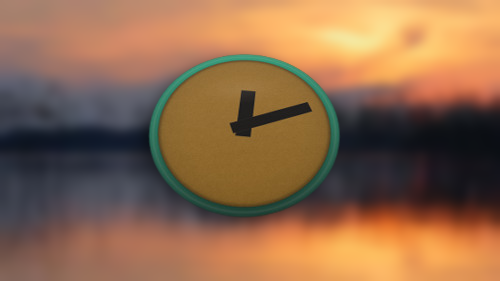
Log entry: 12,12
